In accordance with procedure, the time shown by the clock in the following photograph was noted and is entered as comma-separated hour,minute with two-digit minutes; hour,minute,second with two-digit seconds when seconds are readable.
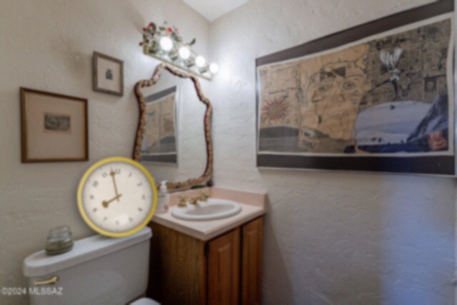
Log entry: 7,58
